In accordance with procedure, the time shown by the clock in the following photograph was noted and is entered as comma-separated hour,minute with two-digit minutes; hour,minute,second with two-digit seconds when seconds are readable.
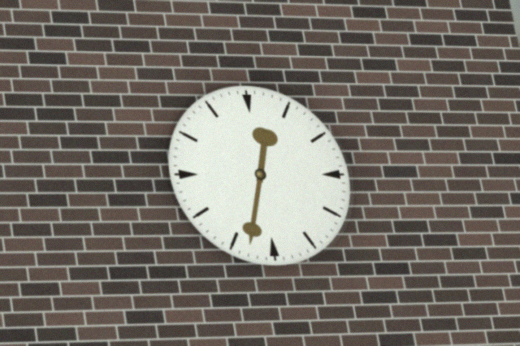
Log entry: 12,33
